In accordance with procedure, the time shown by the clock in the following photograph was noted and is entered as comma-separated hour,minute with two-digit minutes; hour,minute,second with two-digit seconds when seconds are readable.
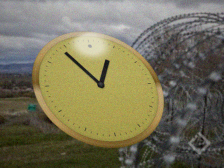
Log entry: 12,54
